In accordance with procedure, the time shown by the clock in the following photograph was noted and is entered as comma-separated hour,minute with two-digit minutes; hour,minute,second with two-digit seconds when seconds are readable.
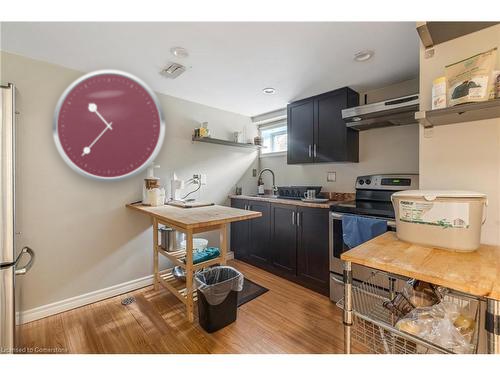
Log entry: 10,37
